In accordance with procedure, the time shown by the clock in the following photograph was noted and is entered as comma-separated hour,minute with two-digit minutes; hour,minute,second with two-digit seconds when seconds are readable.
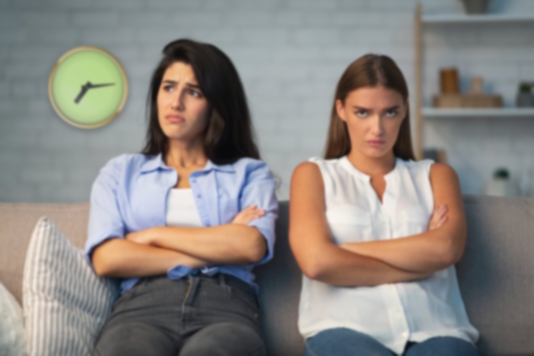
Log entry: 7,14
